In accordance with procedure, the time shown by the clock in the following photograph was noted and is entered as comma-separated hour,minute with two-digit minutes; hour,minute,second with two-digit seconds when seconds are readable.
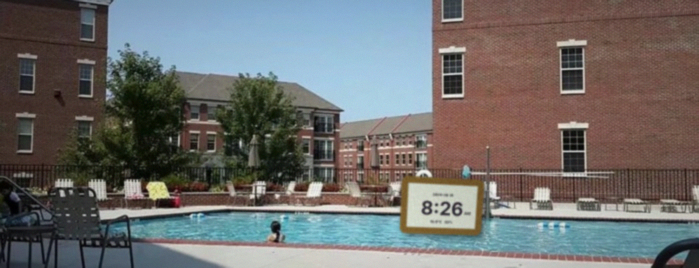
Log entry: 8,26
